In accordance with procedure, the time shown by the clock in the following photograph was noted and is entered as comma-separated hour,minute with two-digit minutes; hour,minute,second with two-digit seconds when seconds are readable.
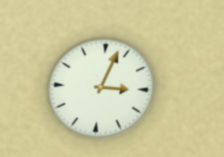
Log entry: 3,03
